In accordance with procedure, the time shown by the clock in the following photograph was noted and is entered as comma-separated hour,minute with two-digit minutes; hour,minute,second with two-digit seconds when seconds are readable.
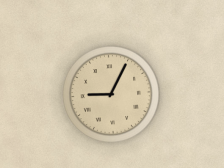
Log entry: 9,05
